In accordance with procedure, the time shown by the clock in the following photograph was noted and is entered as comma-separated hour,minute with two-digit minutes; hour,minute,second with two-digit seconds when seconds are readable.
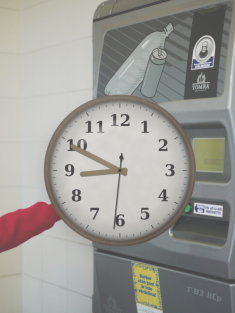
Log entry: 8,49,31
